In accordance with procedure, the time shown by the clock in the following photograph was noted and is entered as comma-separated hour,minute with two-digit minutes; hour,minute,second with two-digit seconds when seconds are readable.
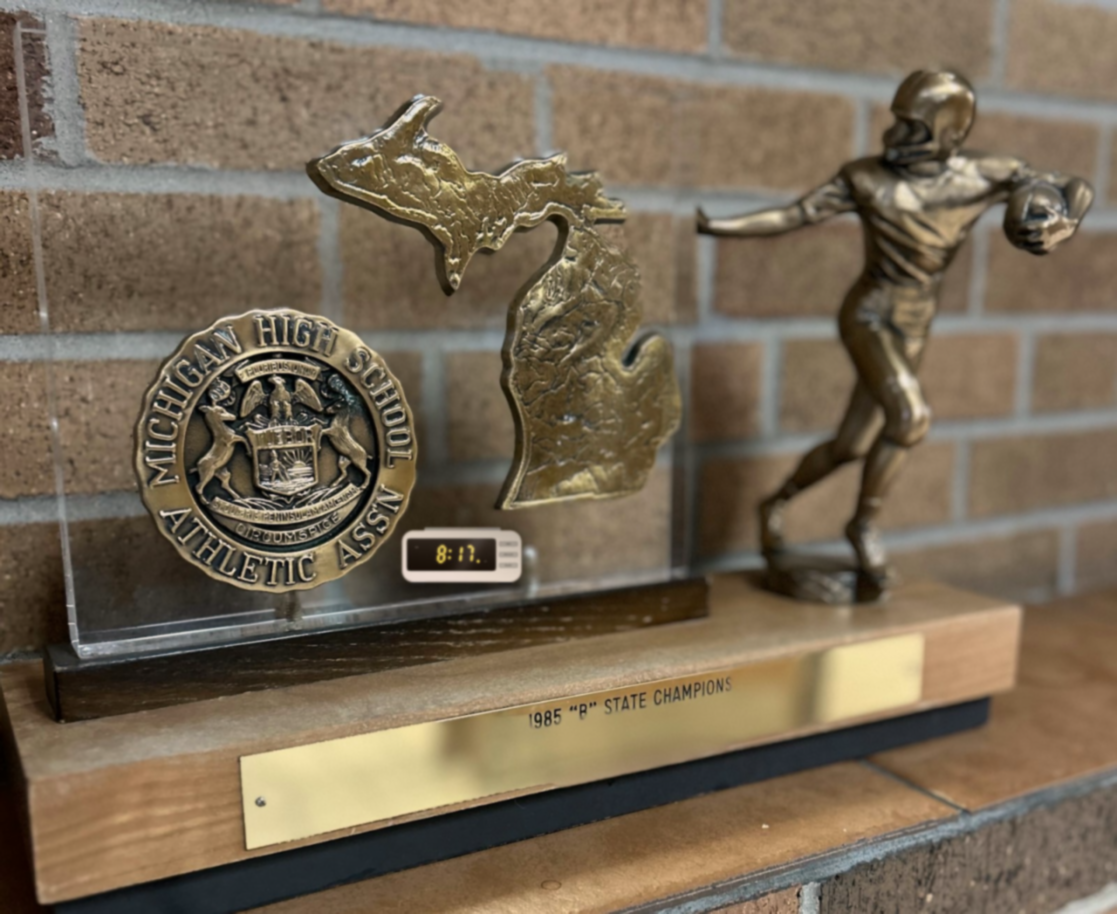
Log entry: 8,17
